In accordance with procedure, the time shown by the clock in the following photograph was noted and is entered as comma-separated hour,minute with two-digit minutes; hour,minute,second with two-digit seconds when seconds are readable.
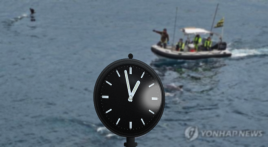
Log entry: 12,58
